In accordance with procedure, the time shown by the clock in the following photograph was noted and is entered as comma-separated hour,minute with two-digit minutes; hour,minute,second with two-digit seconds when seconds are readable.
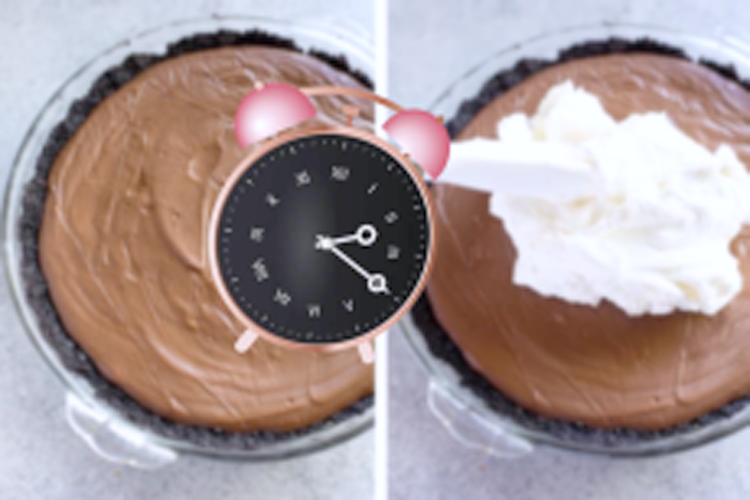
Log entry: 2,20
